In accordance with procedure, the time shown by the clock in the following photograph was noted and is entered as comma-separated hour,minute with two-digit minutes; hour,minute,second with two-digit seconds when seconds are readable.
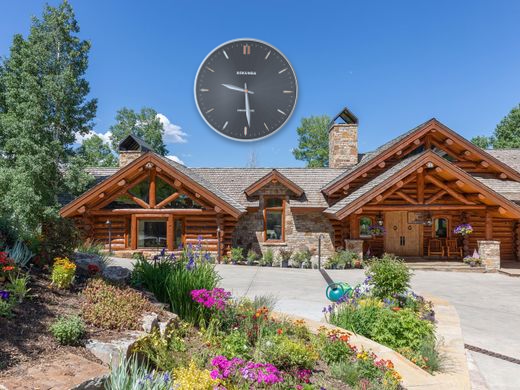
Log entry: 9,29
